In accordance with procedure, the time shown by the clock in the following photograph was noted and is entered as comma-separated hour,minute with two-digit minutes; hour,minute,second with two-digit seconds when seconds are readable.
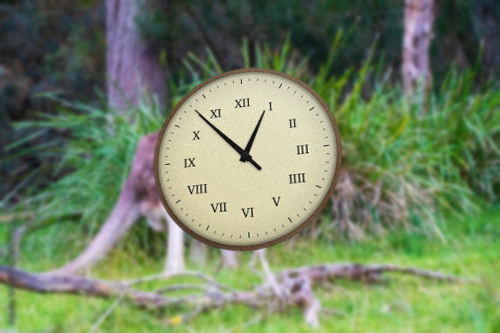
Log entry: 12,52,53
